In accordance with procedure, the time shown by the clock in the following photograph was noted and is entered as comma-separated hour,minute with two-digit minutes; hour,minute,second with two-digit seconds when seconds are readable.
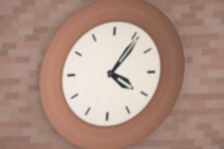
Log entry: 4,06
